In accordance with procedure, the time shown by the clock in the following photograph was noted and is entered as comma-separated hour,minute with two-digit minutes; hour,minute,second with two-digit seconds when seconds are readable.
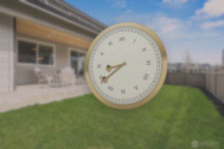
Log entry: 8,39
